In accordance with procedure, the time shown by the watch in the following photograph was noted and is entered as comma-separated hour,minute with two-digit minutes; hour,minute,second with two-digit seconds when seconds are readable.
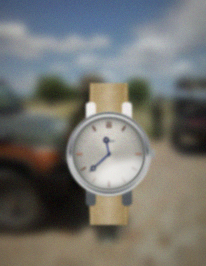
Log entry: 11,38
